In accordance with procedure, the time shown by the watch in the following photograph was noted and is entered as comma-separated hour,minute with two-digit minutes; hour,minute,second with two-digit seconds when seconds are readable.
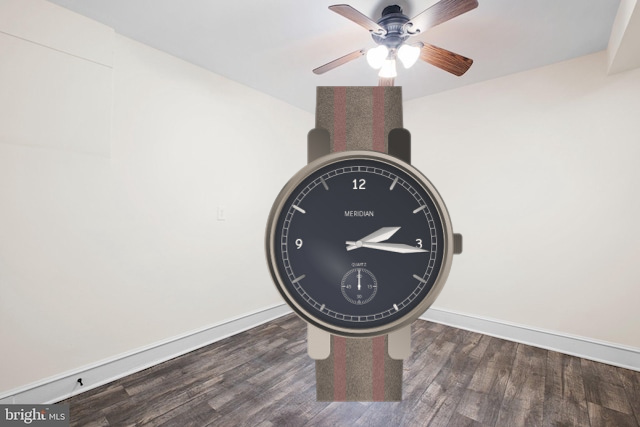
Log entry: 2,16
